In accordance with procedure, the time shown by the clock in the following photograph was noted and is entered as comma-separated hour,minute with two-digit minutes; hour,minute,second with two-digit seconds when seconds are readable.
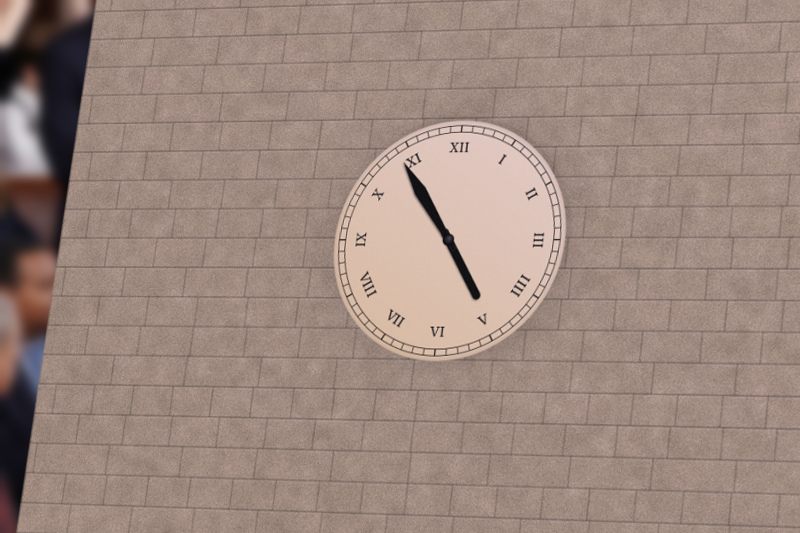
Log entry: 4,54
